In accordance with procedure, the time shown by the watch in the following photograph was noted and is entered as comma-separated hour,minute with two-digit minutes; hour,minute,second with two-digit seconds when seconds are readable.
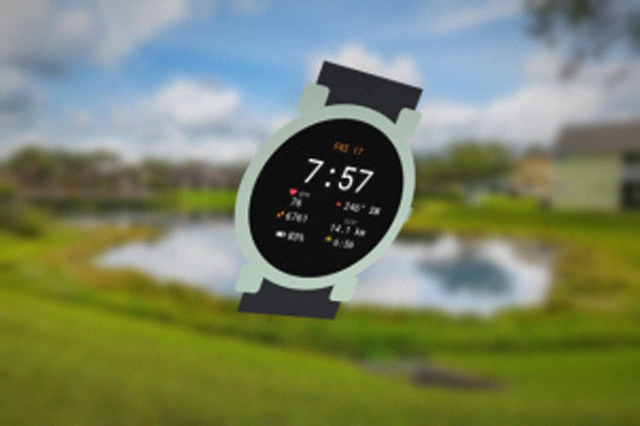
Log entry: 7,57
